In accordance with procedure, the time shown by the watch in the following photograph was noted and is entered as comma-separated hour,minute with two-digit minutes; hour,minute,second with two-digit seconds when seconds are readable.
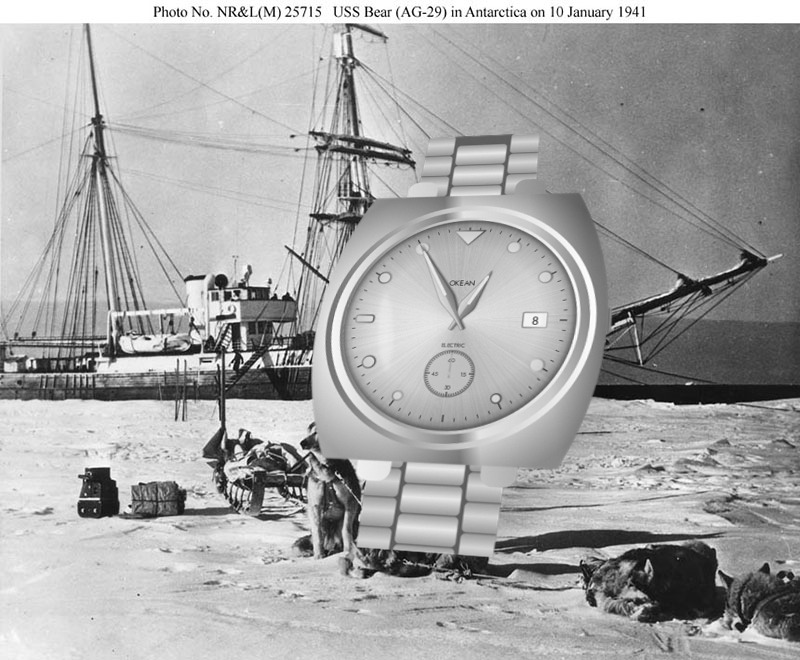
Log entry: 12,55
